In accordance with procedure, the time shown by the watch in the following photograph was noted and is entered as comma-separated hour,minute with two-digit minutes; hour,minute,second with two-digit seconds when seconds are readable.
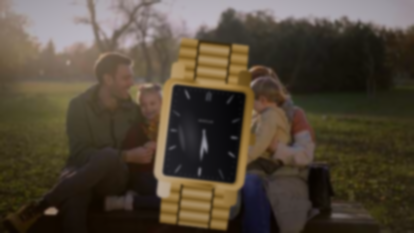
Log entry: 5,30
